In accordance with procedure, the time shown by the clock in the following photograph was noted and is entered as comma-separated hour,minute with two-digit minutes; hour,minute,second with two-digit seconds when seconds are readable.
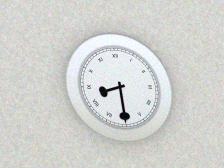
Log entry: 8,30
